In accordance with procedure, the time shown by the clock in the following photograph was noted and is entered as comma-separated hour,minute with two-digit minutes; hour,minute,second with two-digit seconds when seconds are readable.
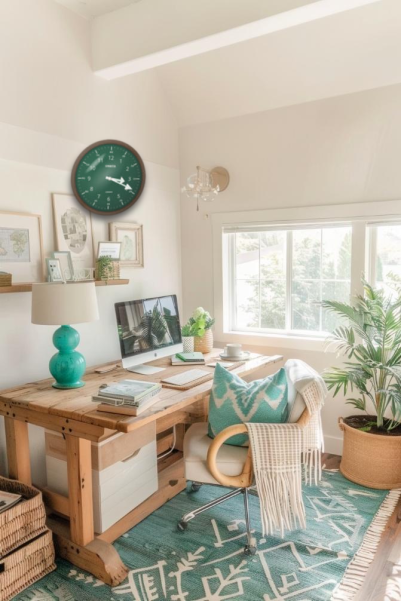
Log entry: 3,19
